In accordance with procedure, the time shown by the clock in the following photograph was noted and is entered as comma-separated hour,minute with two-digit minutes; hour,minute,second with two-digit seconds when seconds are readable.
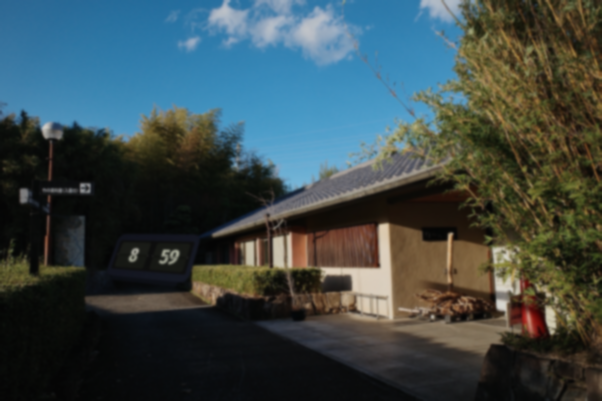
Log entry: 8,59
